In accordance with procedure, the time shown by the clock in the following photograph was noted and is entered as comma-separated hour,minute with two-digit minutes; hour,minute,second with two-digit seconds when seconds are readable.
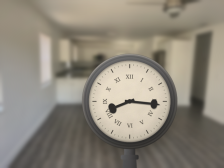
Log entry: 8,16
